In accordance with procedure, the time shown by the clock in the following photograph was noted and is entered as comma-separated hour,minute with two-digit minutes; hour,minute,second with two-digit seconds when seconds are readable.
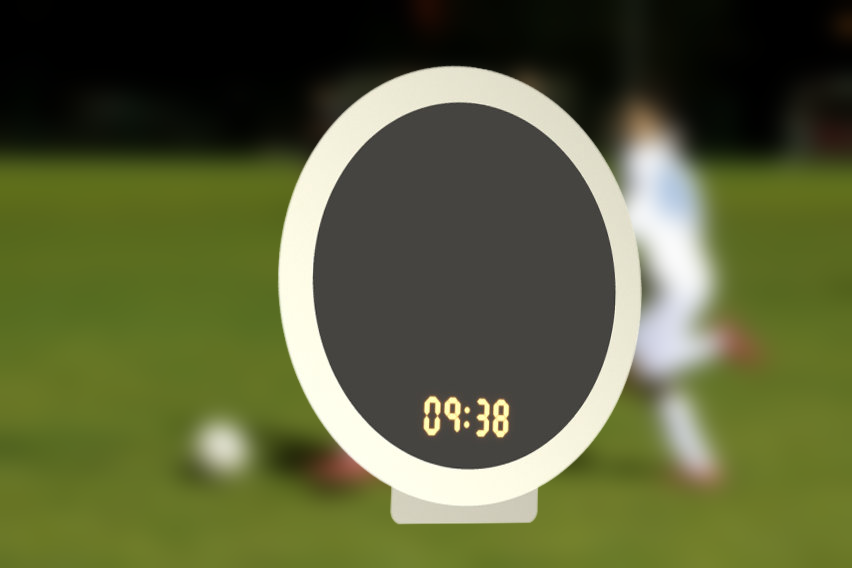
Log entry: 9,38
